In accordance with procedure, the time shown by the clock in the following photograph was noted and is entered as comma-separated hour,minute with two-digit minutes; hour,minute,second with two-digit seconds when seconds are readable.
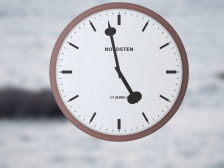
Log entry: 4,58
